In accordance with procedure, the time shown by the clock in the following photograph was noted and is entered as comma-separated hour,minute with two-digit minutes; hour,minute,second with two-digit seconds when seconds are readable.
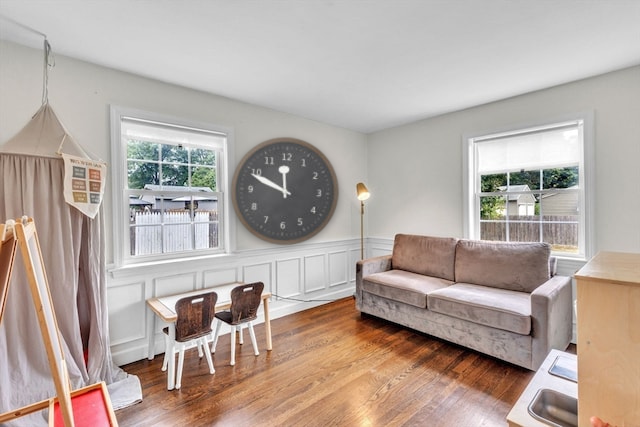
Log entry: 11,49
